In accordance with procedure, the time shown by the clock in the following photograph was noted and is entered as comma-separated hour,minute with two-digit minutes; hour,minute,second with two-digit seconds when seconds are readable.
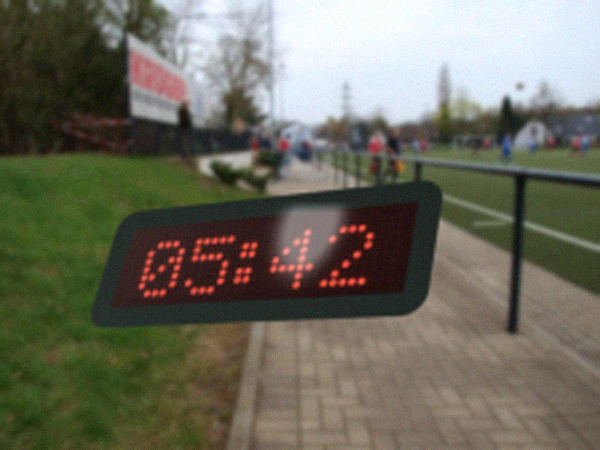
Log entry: 5,42
